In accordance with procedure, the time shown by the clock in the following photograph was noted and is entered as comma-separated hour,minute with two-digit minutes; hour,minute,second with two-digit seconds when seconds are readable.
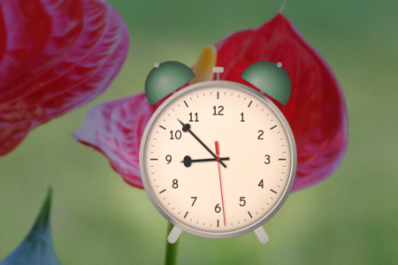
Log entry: 8,52,29
